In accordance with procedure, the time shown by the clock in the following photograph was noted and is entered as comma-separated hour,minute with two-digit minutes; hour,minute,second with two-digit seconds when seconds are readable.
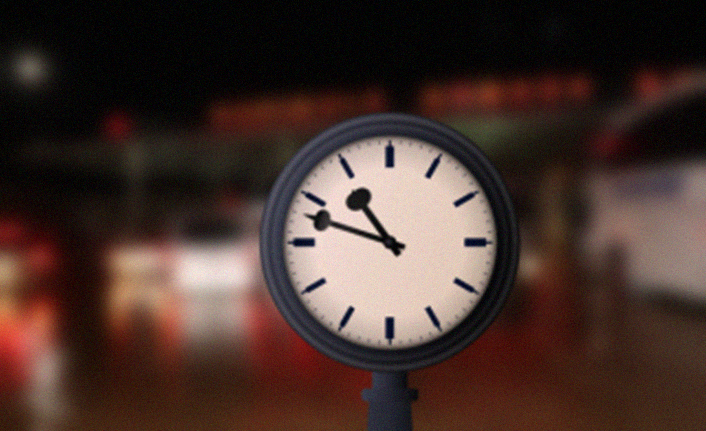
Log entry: 10,48
